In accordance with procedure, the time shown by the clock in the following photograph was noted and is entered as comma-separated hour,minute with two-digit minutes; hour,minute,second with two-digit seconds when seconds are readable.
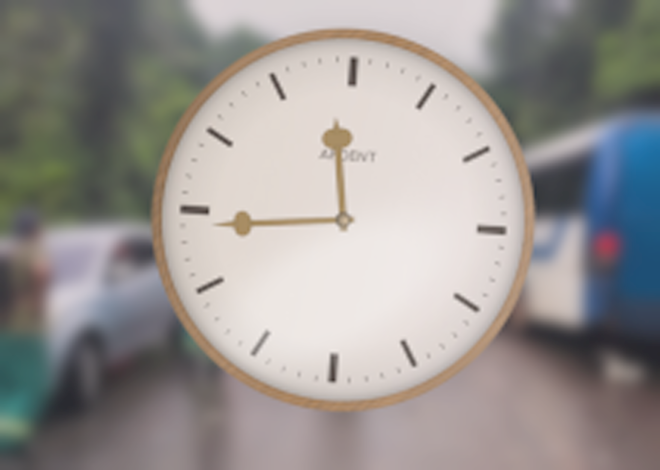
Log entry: 11,44
